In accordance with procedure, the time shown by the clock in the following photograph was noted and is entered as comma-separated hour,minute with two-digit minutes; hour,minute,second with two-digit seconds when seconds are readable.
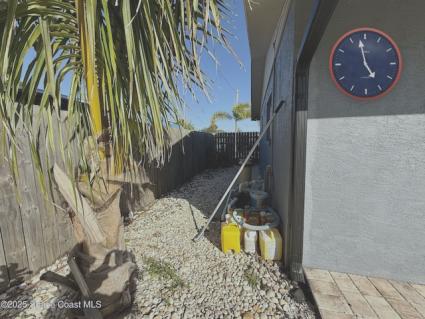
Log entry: 4,58
